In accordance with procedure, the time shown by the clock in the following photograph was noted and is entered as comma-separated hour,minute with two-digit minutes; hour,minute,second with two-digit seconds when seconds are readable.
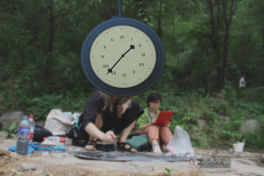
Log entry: 1,37
